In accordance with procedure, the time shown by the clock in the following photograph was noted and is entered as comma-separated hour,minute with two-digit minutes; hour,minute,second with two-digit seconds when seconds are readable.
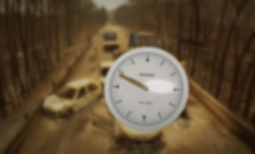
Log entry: 9,49
